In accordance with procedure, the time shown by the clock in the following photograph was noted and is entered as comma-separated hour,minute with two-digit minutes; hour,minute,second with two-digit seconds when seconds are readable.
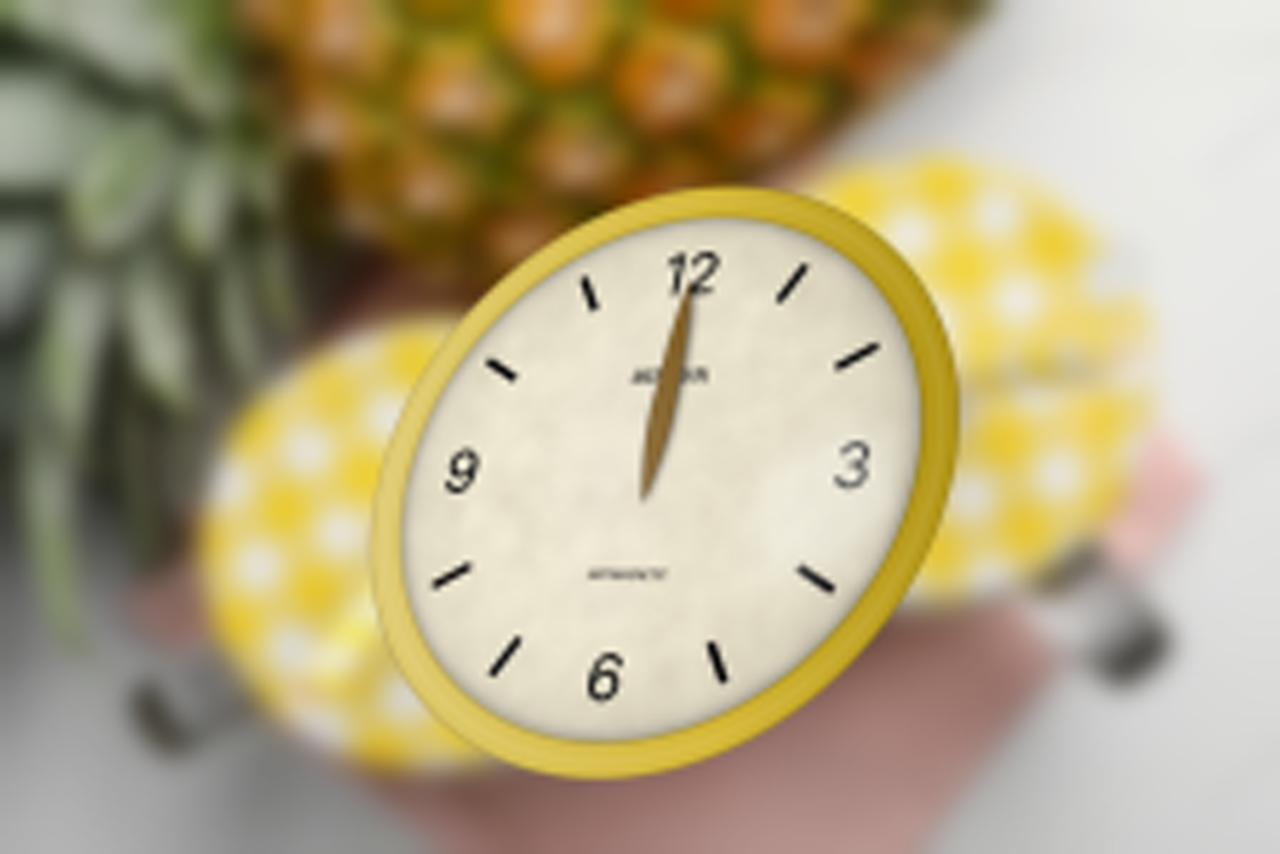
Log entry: 12,00
